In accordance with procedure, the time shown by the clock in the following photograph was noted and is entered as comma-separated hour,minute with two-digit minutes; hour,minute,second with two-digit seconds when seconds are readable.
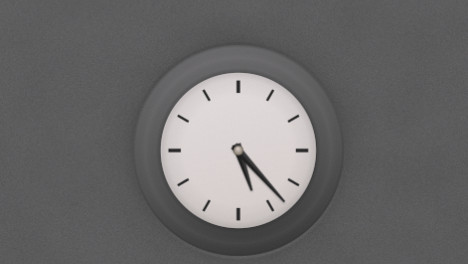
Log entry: 5,23
